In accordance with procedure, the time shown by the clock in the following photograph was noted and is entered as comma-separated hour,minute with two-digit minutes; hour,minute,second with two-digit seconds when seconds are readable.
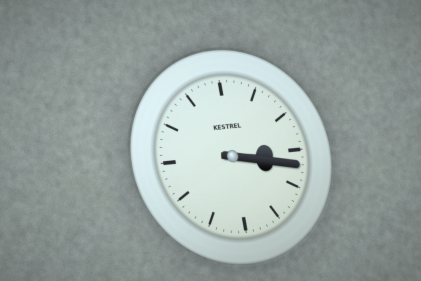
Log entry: 3,17
